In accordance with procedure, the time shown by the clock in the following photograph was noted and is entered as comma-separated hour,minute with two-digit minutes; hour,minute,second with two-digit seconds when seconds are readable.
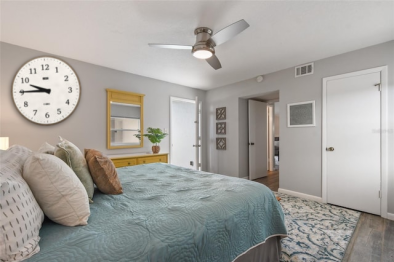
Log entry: 9,45
